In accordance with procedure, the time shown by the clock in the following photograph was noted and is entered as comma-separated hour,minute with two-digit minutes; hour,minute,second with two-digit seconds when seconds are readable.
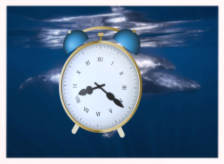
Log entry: 8,21
